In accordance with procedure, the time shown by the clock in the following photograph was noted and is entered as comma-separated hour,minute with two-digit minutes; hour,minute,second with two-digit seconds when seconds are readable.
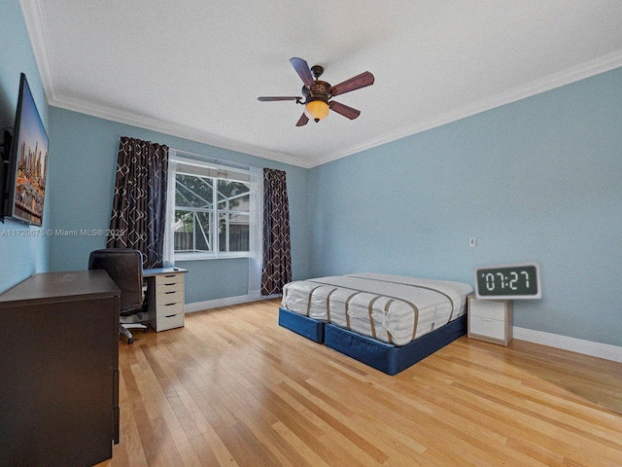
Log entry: 7,27
